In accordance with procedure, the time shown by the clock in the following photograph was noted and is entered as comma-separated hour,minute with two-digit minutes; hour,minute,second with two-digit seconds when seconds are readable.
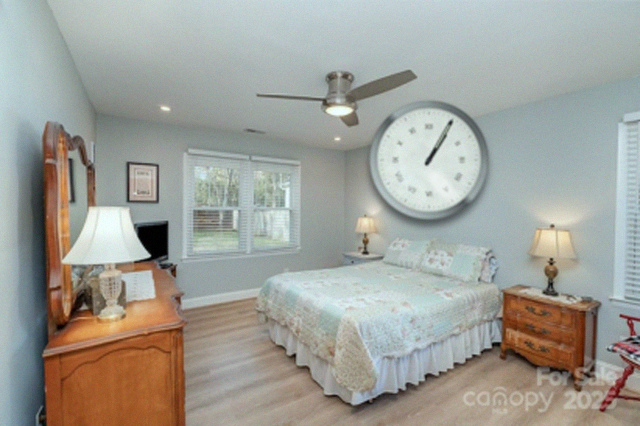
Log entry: 1,05
